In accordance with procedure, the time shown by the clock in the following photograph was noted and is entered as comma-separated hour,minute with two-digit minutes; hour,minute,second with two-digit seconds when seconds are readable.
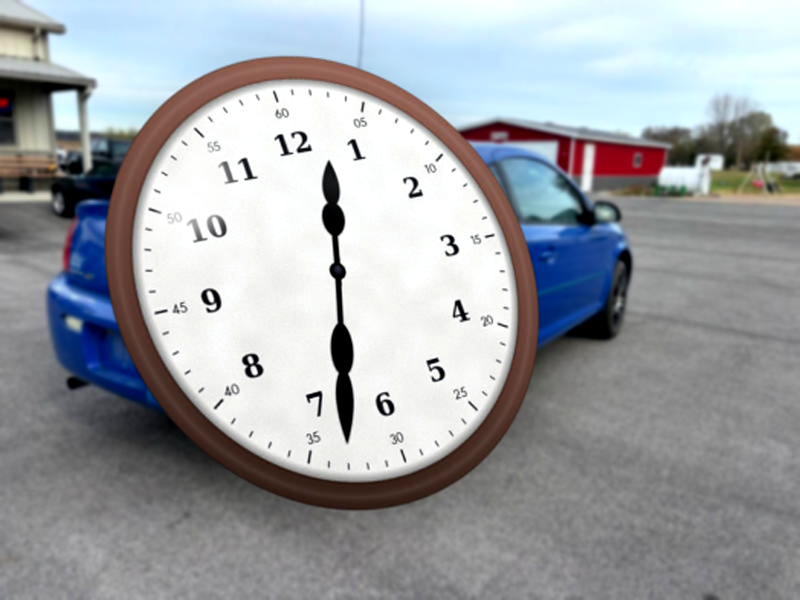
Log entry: 12,33
